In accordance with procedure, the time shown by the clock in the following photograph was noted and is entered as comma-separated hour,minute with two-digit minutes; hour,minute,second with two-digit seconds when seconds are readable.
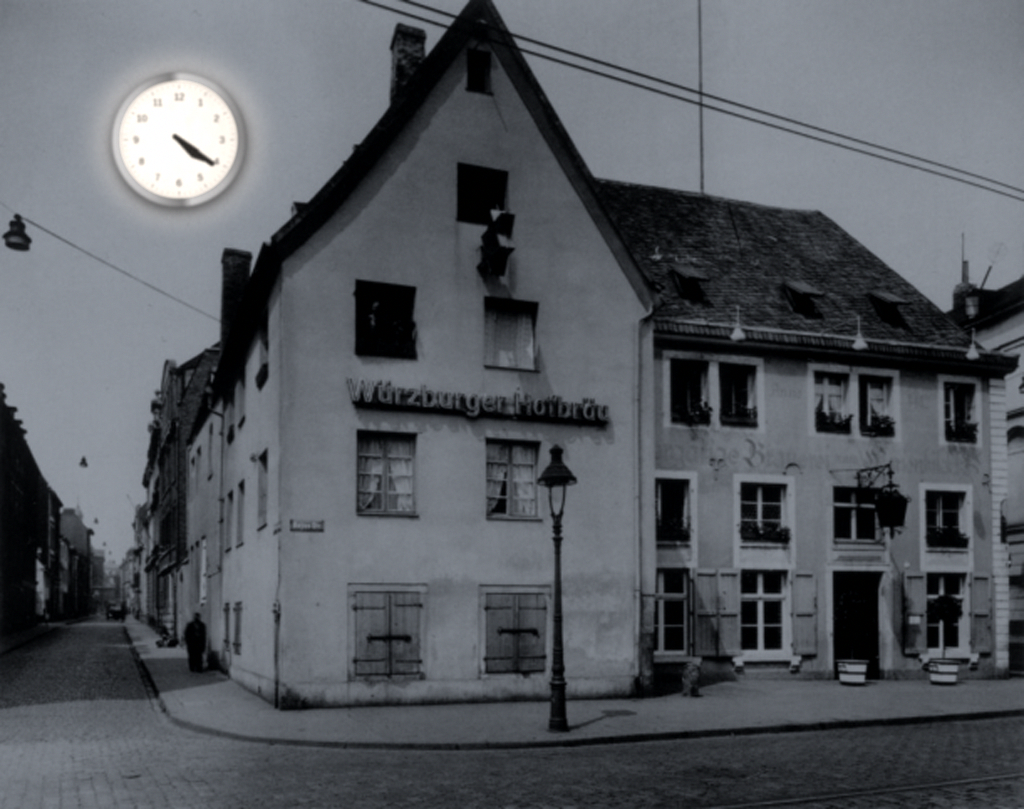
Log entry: 4,21
